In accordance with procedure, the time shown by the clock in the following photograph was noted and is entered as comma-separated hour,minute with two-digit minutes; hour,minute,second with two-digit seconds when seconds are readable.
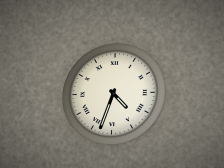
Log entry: 4,33
